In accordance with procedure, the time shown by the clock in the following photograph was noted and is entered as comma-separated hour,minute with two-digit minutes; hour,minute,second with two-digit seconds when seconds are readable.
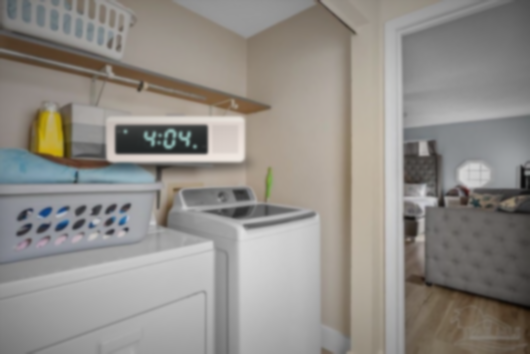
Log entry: 4,04
